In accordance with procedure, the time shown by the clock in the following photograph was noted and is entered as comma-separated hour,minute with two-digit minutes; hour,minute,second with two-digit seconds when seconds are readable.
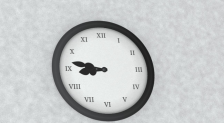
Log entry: 8,47
